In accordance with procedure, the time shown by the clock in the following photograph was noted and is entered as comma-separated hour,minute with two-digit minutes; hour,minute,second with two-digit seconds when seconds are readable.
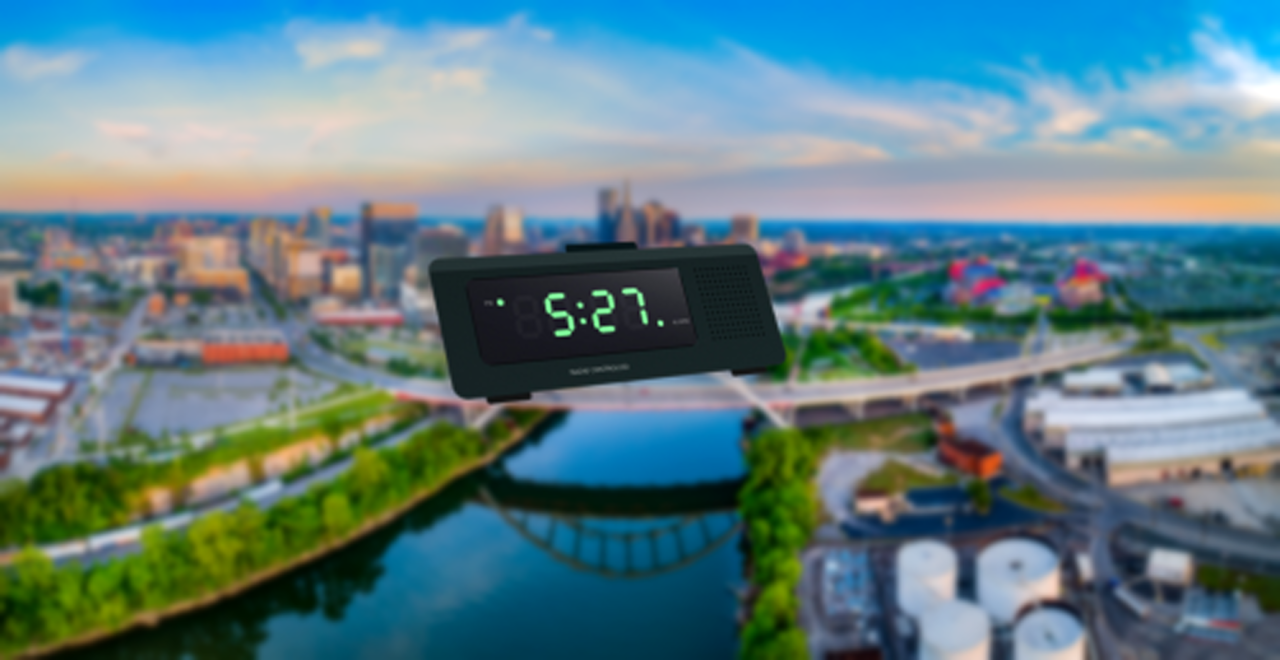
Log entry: 5,27
